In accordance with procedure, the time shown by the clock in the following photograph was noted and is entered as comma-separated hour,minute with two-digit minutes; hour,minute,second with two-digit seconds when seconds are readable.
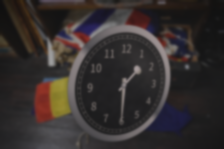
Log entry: 1,30
